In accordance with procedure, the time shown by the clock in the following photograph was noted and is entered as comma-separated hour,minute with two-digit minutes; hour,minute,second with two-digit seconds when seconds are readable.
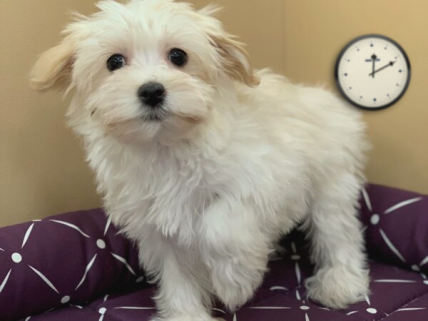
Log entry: 12,11
